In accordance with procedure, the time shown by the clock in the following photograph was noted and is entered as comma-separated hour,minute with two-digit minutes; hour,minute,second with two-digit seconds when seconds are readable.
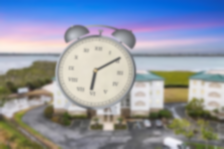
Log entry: 6,09
